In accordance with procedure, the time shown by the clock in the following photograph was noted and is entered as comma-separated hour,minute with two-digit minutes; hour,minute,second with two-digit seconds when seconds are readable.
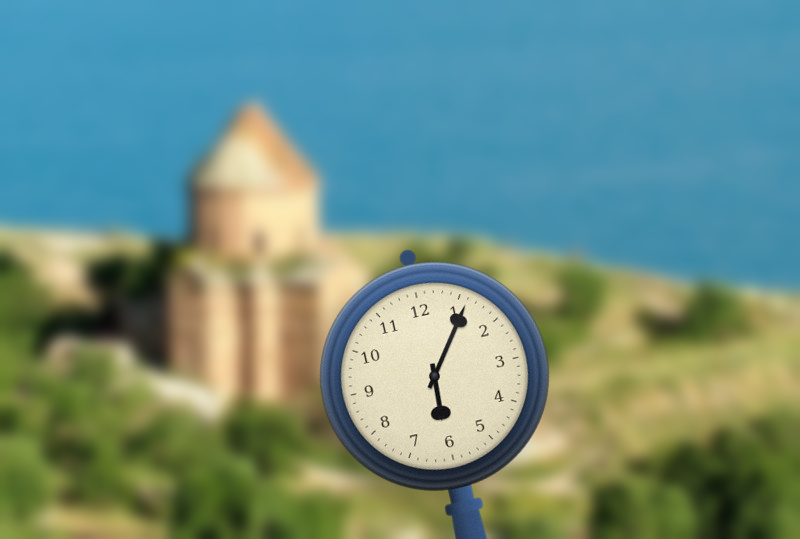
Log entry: 6,06
